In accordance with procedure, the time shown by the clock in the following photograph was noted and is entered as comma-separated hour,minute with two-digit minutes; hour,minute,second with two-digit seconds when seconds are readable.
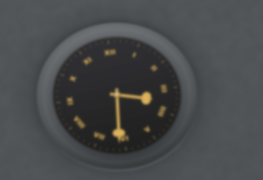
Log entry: 3,31
